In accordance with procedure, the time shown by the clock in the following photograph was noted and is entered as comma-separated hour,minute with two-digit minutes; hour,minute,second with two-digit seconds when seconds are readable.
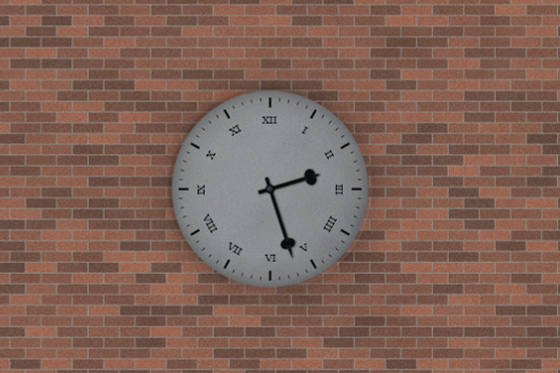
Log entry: 2,27
